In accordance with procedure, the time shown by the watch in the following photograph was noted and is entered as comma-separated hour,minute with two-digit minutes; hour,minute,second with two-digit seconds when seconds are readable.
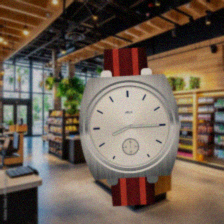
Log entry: 8,15
